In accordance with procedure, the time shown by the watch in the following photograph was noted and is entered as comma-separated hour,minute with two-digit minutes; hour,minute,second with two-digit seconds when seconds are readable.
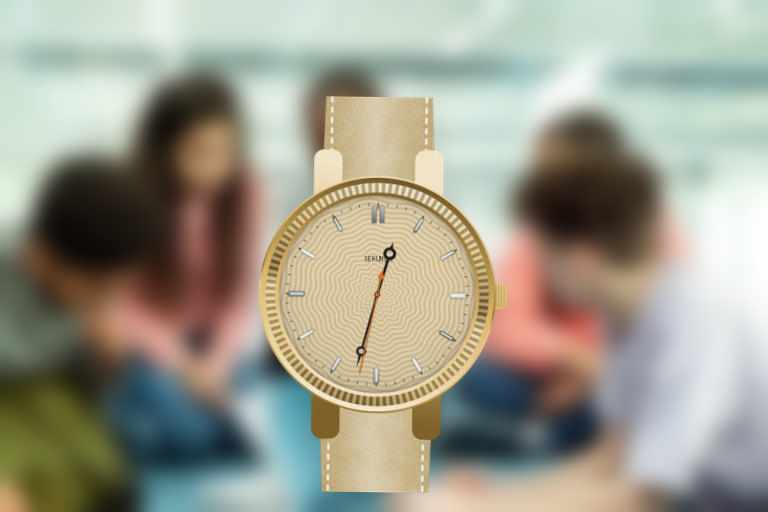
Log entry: 12,32,32
